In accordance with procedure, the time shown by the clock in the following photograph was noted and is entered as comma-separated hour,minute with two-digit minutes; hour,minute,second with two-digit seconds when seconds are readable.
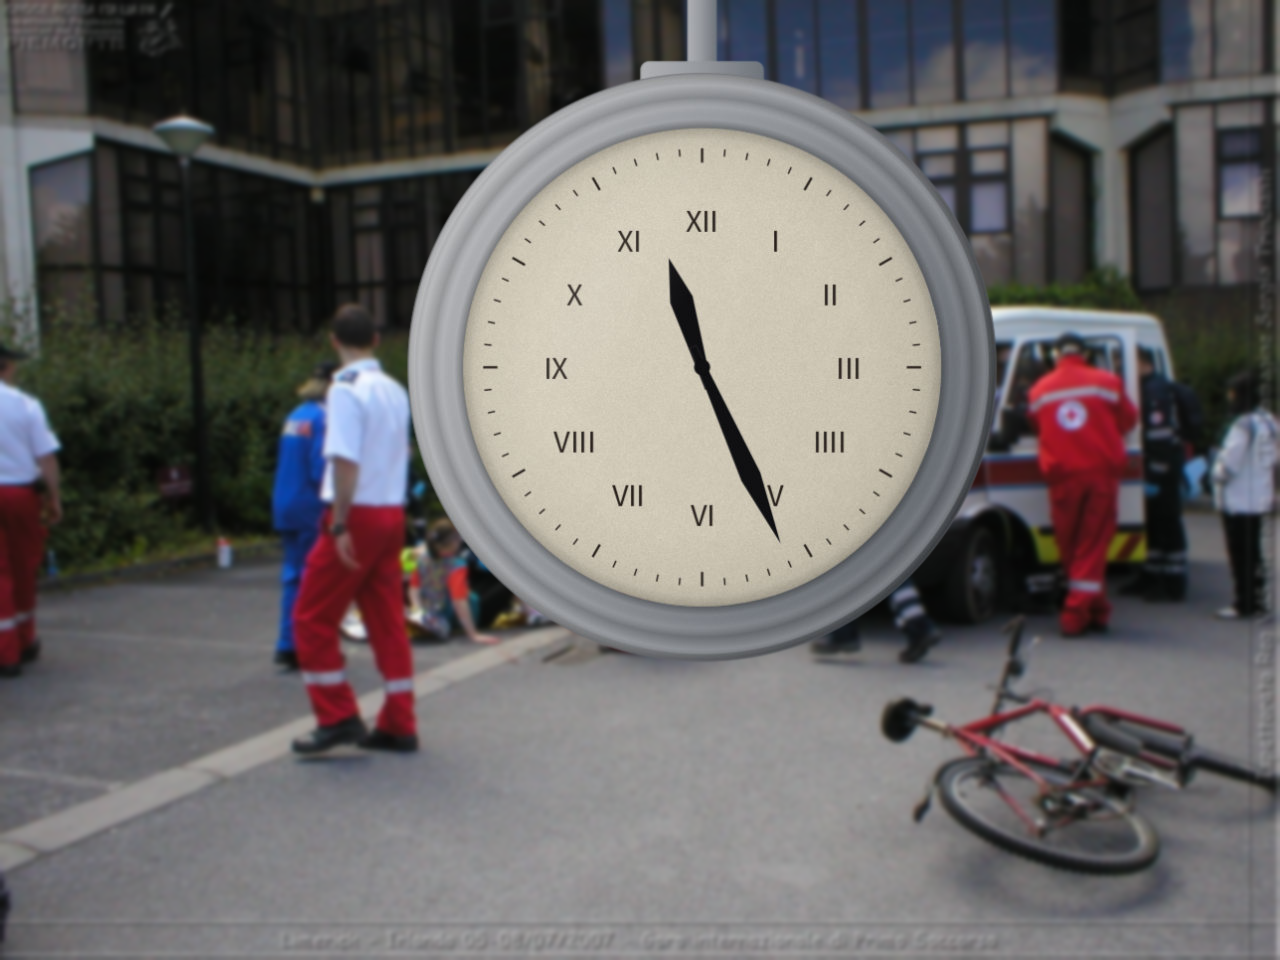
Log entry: 11,26
